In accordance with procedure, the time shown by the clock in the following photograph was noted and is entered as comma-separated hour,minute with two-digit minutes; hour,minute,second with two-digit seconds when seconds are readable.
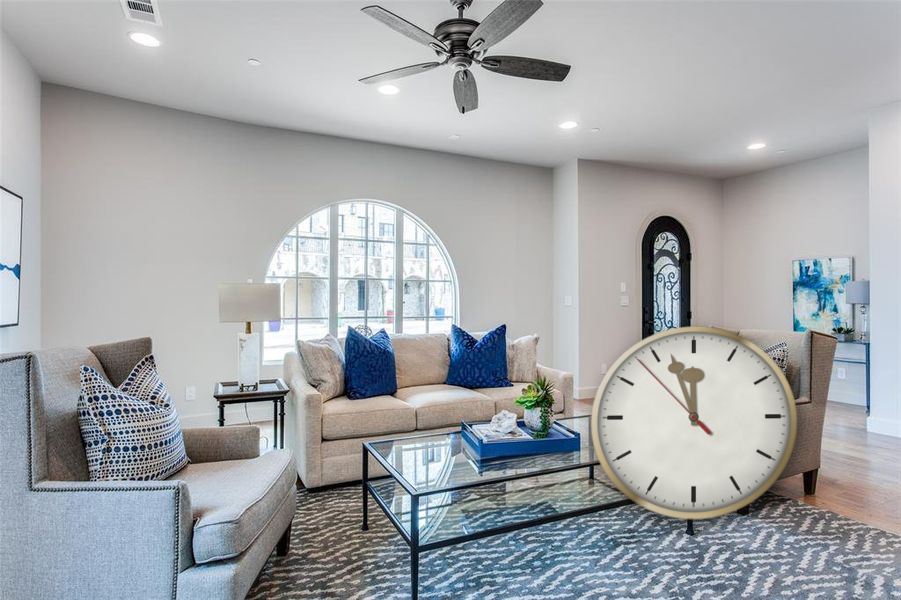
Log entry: 11,56,53
